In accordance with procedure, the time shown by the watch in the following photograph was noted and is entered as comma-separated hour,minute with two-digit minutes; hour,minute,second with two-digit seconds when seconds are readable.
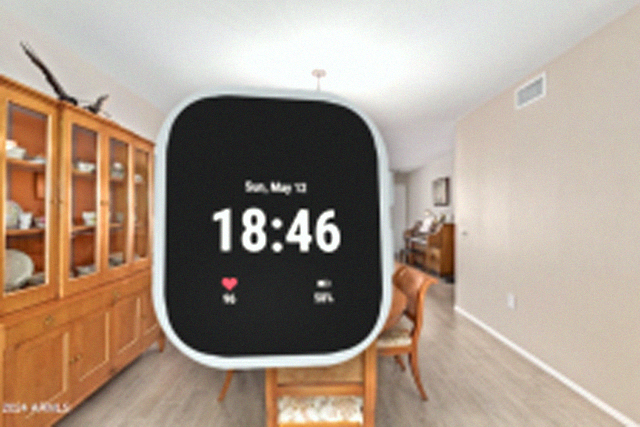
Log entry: 18,46
